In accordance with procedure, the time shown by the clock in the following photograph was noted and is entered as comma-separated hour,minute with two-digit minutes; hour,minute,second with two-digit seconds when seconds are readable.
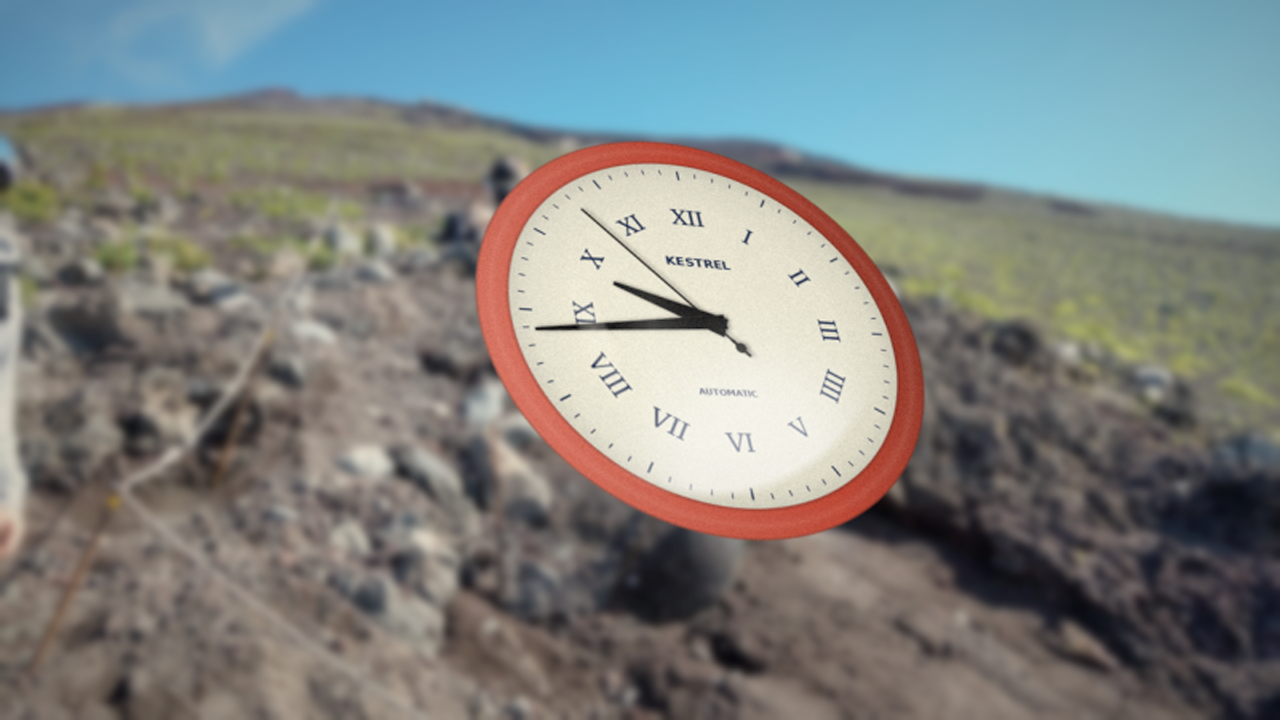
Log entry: 9,43,53
